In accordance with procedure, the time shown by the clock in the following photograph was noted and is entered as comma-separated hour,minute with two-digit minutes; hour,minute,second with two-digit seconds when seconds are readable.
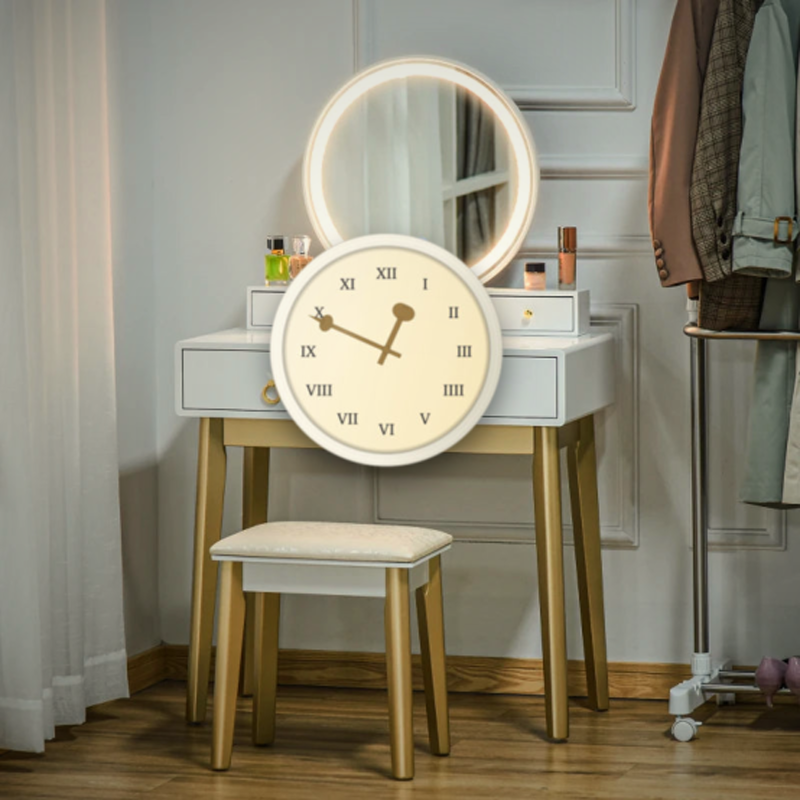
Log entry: 12,49
